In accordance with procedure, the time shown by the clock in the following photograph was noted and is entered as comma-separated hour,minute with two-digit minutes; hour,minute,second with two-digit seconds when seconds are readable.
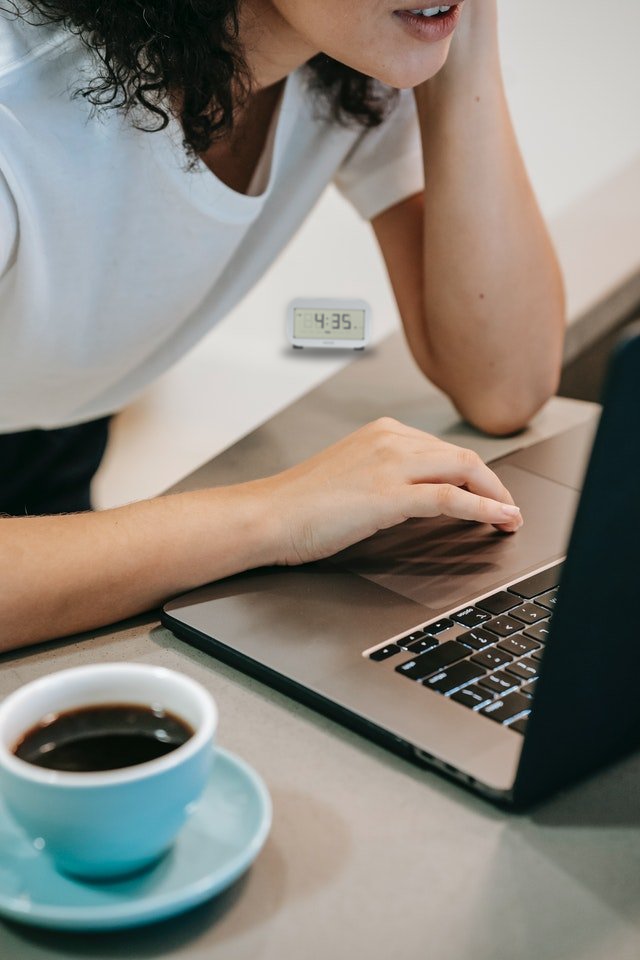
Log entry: 4,35
